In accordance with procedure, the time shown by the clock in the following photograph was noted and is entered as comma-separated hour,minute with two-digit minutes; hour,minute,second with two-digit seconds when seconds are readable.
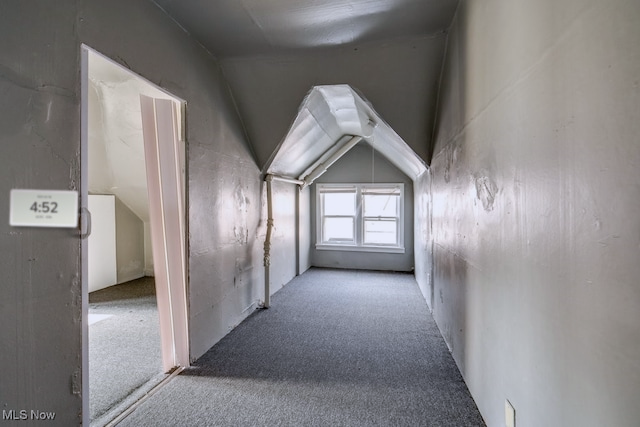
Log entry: 4,52
